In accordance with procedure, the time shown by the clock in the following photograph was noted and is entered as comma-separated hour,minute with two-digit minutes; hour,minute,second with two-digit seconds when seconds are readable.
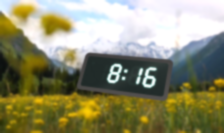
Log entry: 8,16
